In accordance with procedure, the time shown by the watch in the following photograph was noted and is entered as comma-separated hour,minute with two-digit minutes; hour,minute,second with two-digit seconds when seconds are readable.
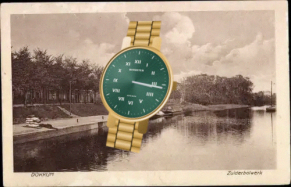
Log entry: 3,16
